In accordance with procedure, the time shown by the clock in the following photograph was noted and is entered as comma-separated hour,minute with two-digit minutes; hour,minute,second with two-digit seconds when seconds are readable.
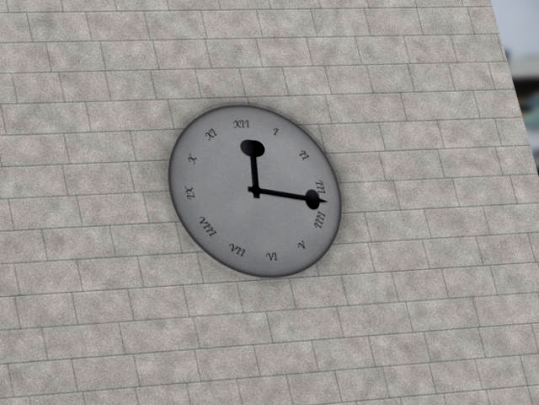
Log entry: 12,17
